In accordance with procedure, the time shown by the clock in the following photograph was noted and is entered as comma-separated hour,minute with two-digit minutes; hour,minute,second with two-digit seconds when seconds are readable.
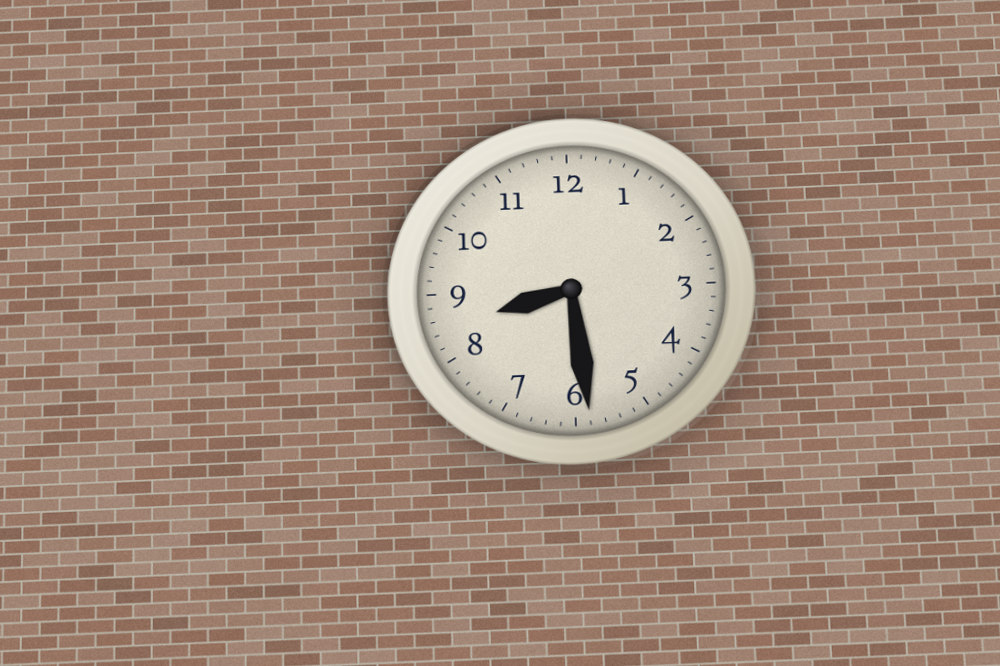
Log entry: 8,29
